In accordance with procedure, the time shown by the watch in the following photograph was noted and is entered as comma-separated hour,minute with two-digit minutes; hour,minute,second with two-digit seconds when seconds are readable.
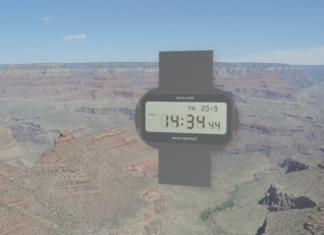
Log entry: 14,34,44
